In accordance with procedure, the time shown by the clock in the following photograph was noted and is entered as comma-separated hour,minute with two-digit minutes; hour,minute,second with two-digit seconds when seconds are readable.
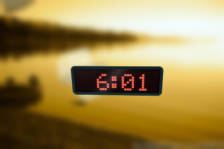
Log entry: 6,01
